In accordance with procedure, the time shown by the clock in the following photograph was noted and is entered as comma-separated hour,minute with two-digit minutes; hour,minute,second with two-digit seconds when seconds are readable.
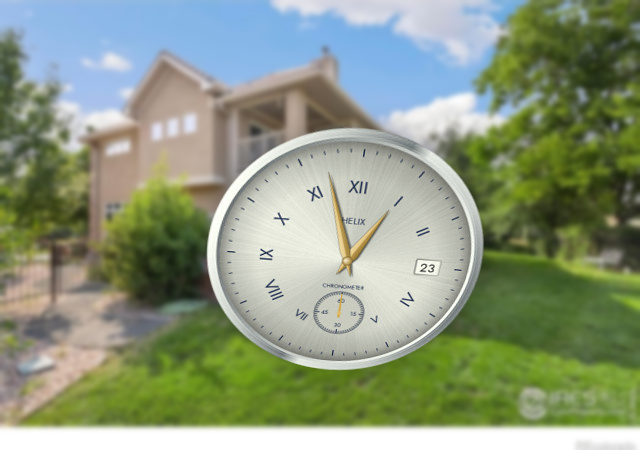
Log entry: 12,57
